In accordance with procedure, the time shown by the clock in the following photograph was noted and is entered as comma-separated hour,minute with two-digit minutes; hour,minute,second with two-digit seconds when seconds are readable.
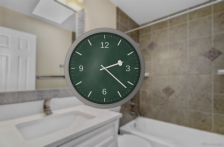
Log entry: 2,22
